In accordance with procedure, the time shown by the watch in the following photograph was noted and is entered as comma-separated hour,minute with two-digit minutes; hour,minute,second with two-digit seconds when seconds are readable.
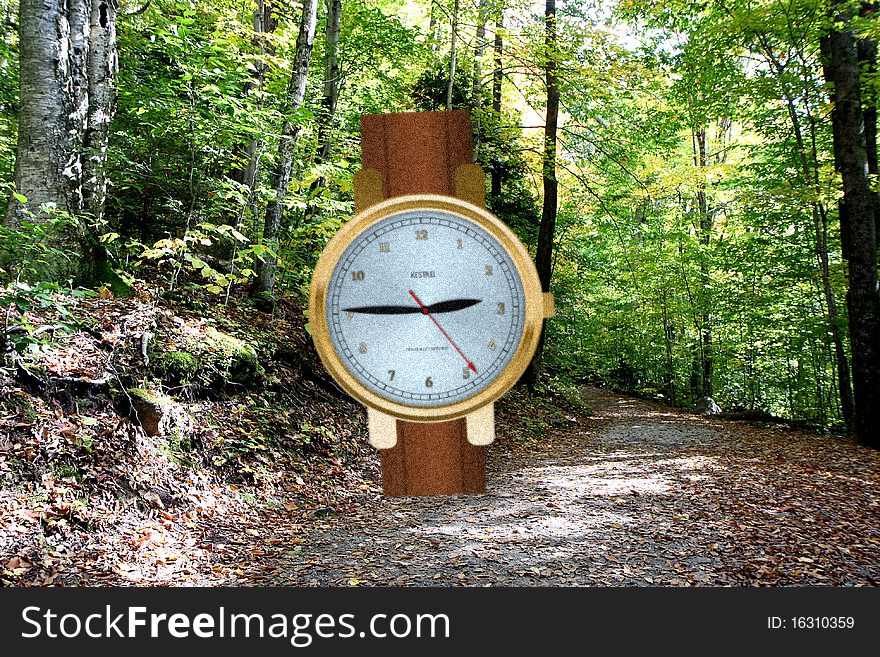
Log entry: 2,45,24
